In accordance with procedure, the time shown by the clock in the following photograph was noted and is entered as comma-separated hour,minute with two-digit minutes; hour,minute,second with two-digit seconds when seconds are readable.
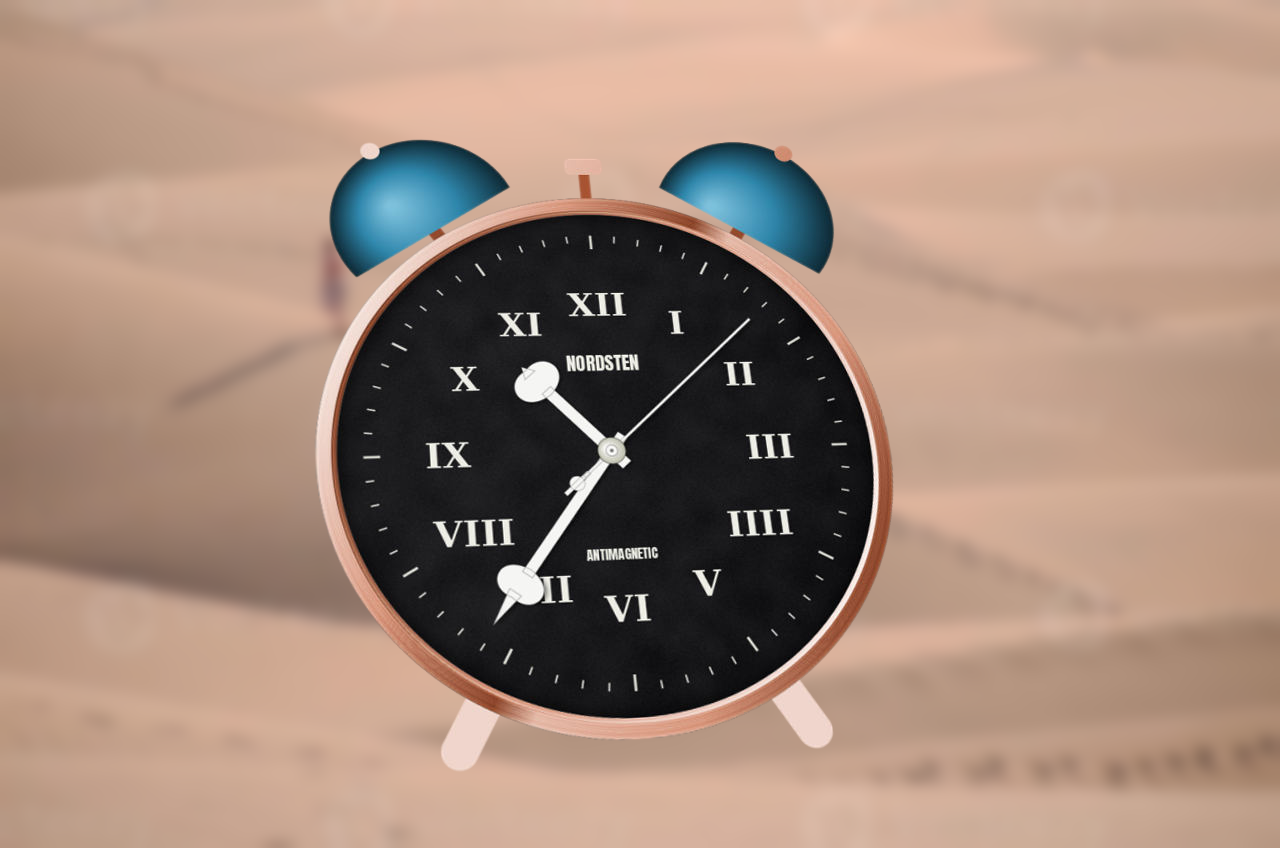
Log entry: 10,36,08
